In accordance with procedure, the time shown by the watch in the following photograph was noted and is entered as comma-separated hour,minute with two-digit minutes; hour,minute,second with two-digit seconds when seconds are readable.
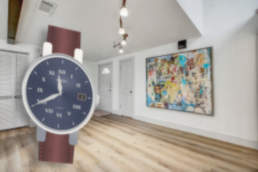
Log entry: 11,40
